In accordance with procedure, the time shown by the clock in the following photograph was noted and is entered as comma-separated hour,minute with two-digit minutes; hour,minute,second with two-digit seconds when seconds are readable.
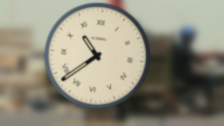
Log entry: 10,38
